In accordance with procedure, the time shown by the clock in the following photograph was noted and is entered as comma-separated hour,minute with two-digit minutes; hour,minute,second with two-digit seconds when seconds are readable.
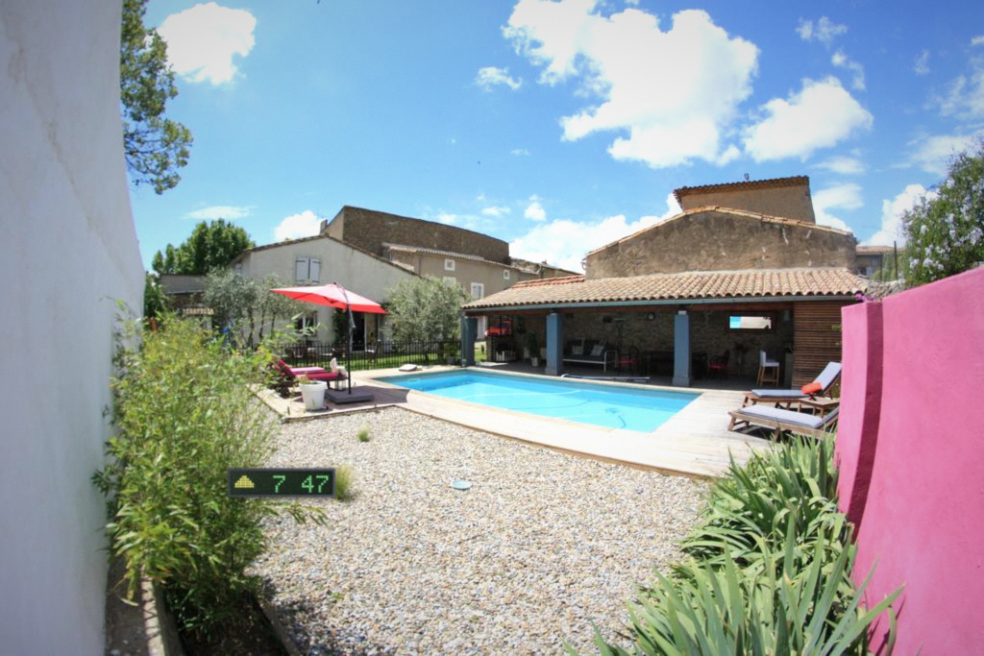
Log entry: 7,47
